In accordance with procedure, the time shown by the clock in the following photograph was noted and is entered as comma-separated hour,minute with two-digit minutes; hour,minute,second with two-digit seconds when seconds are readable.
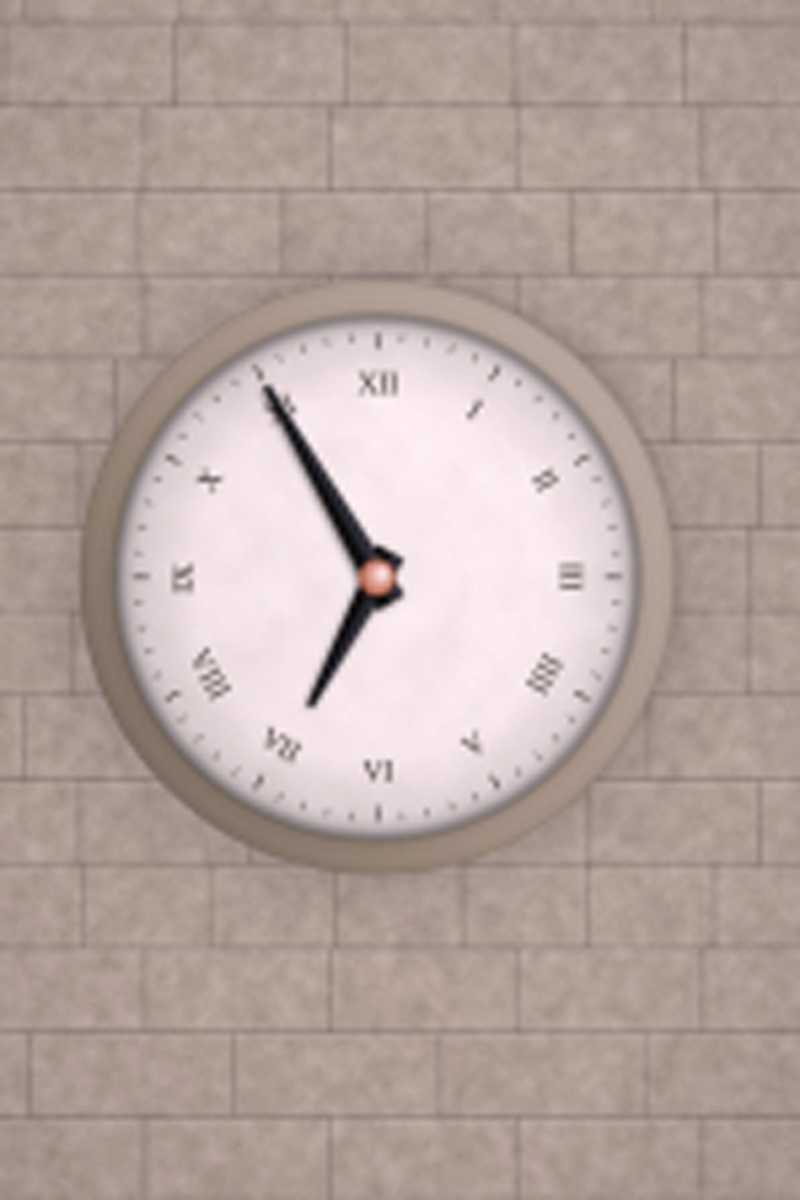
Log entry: 6,55
